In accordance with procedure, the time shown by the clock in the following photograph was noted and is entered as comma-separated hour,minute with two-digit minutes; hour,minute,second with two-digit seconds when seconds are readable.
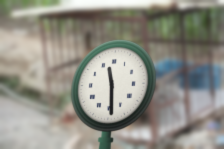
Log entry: 11,29
